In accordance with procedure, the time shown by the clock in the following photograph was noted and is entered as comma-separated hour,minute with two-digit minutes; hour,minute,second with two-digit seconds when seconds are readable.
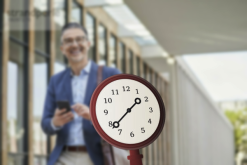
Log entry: 1,38
